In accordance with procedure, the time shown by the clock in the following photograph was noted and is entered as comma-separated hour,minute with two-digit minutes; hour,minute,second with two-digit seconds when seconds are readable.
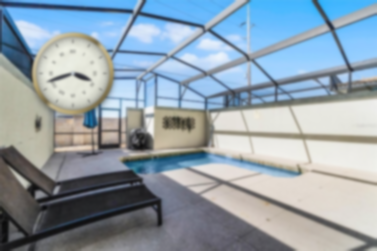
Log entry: 3,42
